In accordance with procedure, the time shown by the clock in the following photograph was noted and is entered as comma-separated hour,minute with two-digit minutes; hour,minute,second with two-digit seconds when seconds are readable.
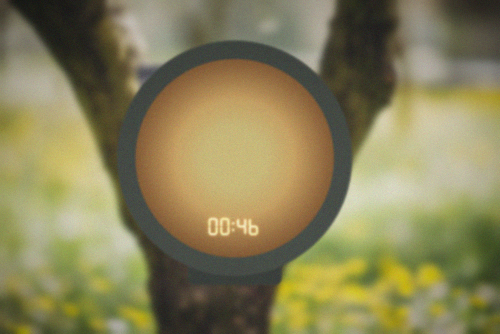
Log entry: 0,46
